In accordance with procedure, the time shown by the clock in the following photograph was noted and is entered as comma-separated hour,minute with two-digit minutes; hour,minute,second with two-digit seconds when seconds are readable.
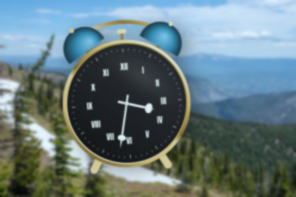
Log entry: 3,32
